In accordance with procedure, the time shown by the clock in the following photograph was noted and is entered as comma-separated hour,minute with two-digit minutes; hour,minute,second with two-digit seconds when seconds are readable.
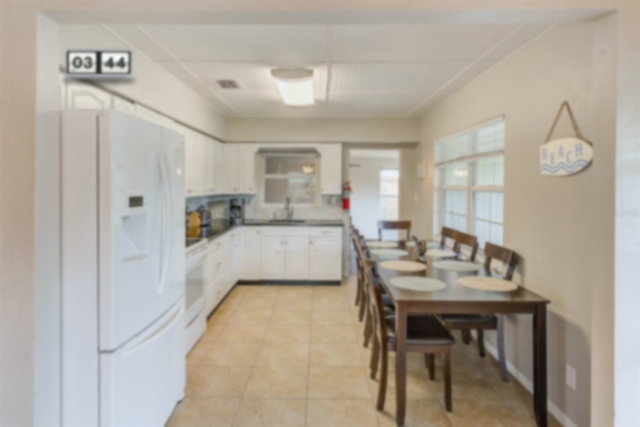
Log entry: 3,44
